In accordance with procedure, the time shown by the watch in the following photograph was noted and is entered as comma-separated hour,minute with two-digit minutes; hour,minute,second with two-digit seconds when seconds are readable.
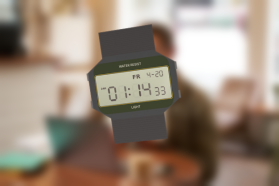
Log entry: 1,14,33
